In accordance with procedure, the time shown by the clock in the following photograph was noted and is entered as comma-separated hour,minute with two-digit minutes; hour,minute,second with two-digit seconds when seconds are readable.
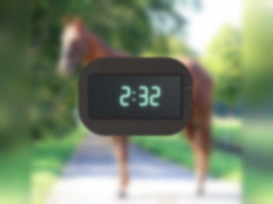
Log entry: 2,32
